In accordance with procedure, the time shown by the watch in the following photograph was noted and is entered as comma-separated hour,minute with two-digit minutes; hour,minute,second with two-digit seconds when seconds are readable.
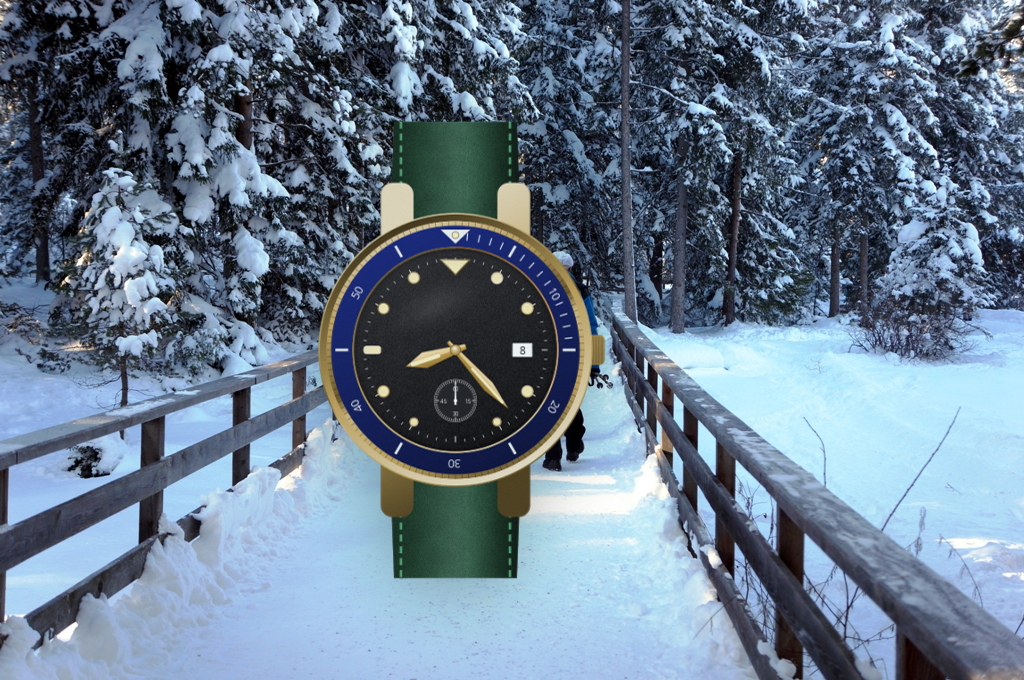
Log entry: 8,23
